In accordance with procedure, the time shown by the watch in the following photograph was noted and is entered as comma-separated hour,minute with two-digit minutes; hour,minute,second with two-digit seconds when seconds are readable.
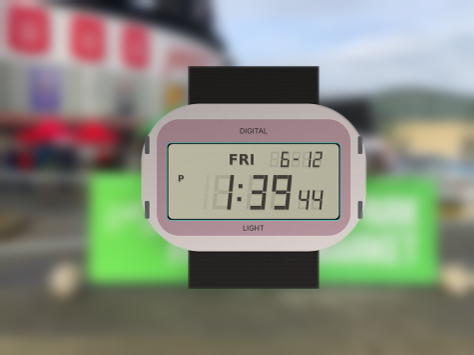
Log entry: 1,39,44
